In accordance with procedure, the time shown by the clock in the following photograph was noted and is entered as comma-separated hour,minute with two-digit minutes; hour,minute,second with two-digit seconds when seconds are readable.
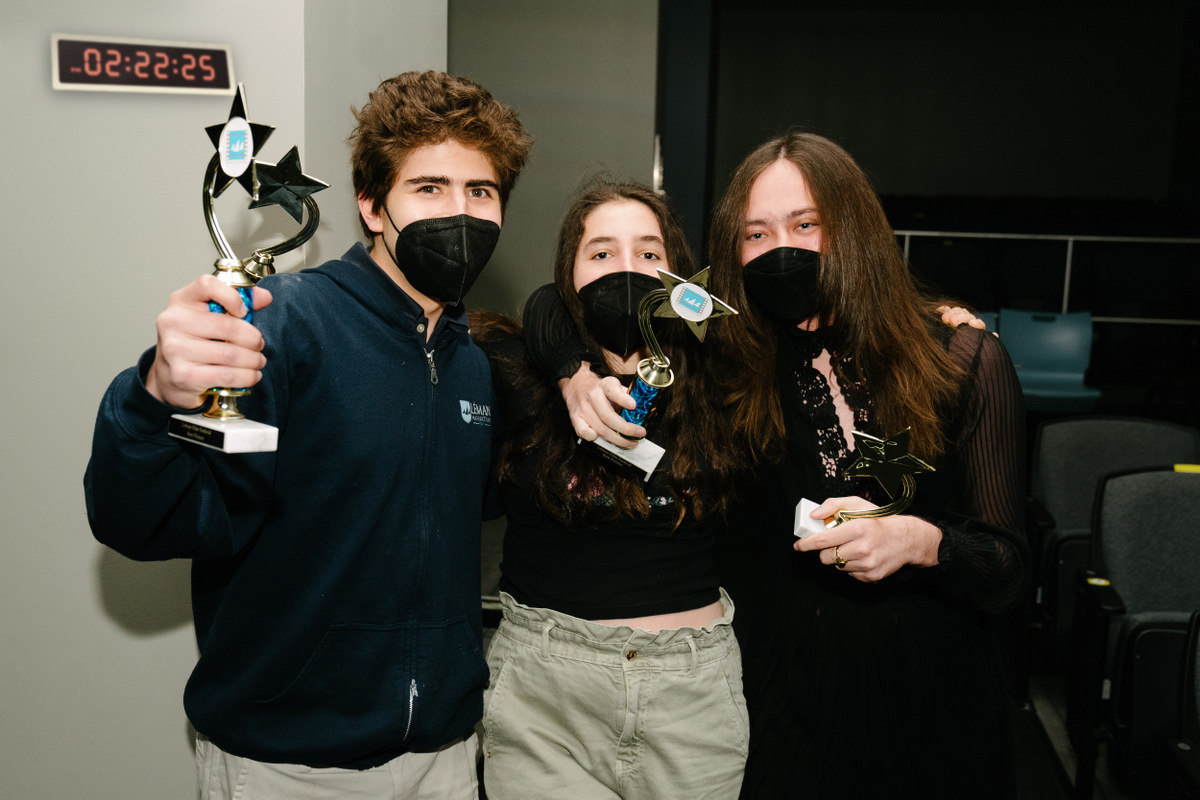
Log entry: 2,22,25
